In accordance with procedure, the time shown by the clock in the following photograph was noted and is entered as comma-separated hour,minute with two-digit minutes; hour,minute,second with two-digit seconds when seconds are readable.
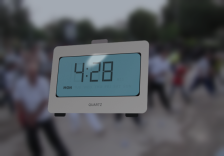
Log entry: 4,28
